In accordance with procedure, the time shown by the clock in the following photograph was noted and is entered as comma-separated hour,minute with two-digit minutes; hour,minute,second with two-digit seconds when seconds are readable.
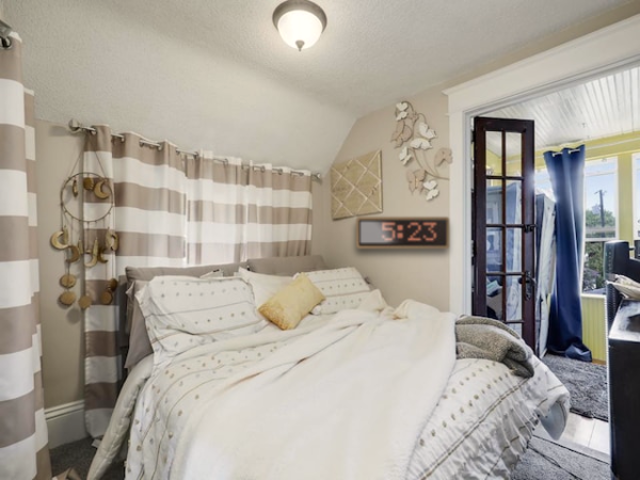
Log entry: 5,23
